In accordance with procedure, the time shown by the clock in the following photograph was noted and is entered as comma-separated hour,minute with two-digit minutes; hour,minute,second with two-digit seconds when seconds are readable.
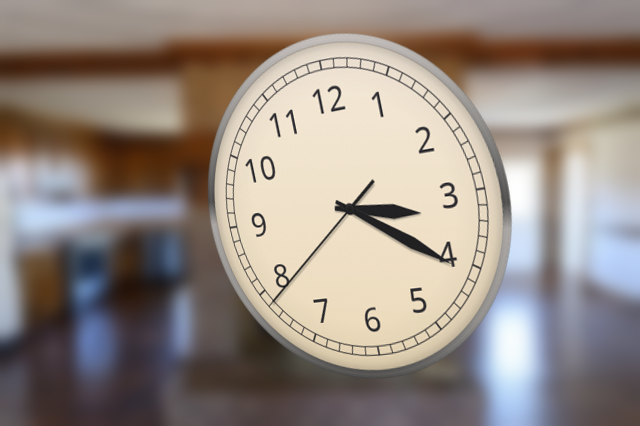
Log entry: 3,20,39
